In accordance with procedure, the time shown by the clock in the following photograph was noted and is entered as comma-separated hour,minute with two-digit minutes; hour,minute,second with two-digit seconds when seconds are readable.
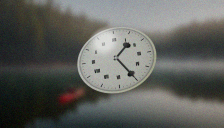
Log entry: 1,25
